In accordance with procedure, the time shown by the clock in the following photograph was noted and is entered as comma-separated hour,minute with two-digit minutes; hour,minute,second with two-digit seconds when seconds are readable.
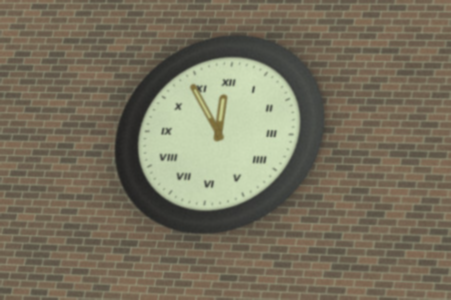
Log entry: 11,54
